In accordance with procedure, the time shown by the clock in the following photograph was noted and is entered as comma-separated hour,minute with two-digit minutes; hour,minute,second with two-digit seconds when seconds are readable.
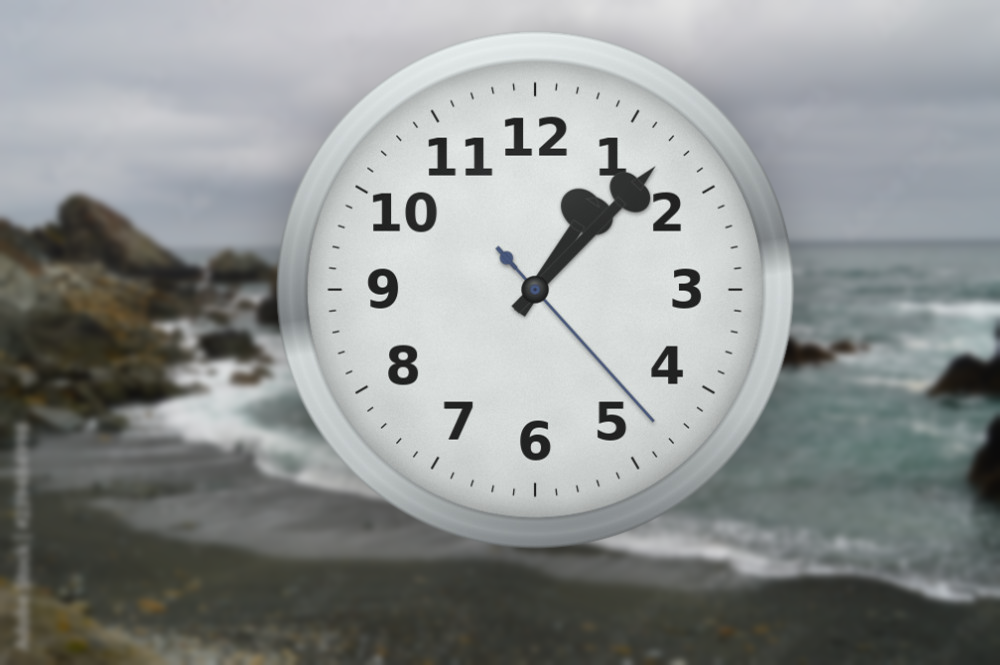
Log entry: 1,07,23
